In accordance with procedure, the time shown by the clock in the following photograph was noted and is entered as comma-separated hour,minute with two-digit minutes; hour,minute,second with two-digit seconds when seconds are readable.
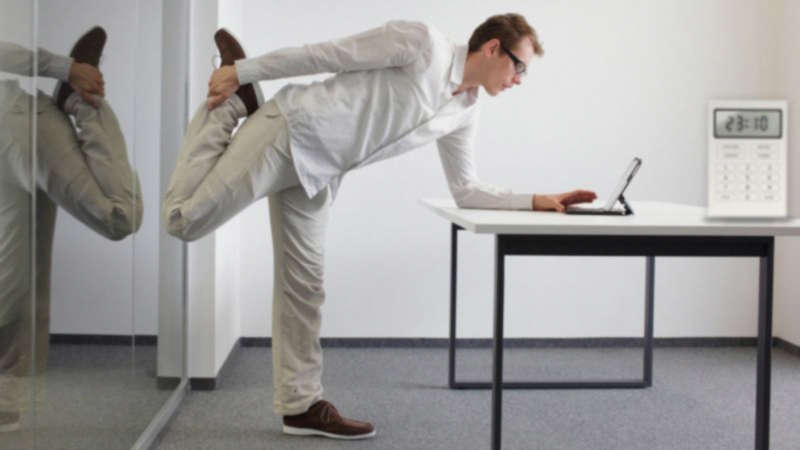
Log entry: 23,10
